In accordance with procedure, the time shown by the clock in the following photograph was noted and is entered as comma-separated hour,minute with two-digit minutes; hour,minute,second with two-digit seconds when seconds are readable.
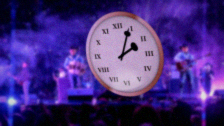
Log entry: 2,04
